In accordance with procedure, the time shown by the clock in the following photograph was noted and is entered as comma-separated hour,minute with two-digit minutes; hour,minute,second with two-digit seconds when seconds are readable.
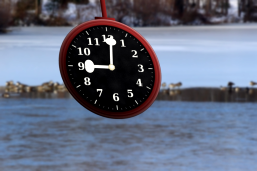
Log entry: 9,01
